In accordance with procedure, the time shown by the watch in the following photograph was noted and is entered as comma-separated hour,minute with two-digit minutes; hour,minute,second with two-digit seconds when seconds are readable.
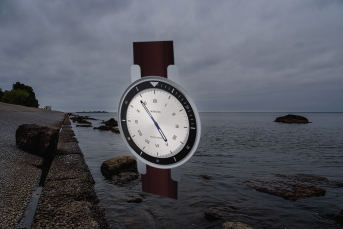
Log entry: 4,54
